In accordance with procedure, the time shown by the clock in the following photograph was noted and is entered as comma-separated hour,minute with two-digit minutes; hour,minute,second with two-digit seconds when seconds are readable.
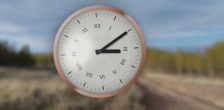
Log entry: 3,10
